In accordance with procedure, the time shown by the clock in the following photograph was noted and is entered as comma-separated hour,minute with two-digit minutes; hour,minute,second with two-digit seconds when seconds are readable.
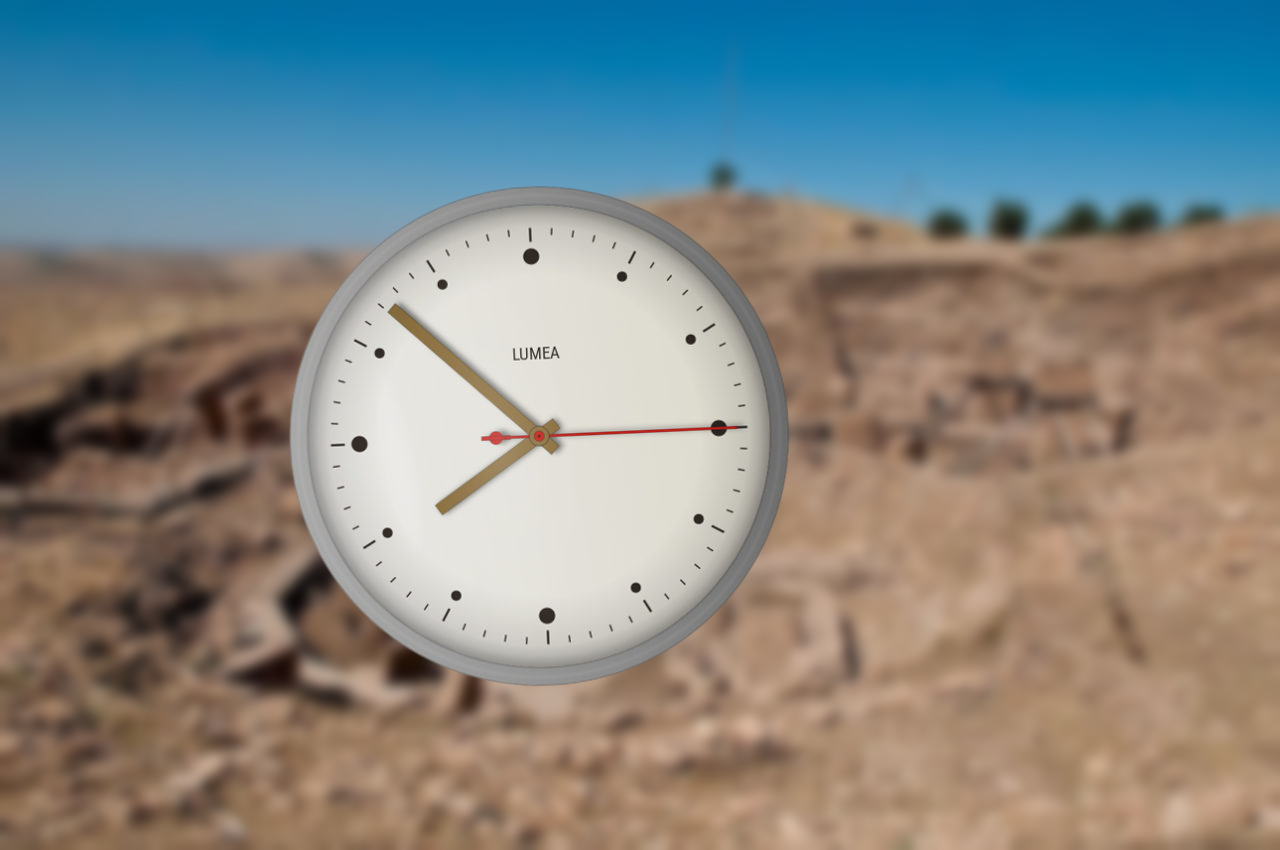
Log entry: 7,52,15
